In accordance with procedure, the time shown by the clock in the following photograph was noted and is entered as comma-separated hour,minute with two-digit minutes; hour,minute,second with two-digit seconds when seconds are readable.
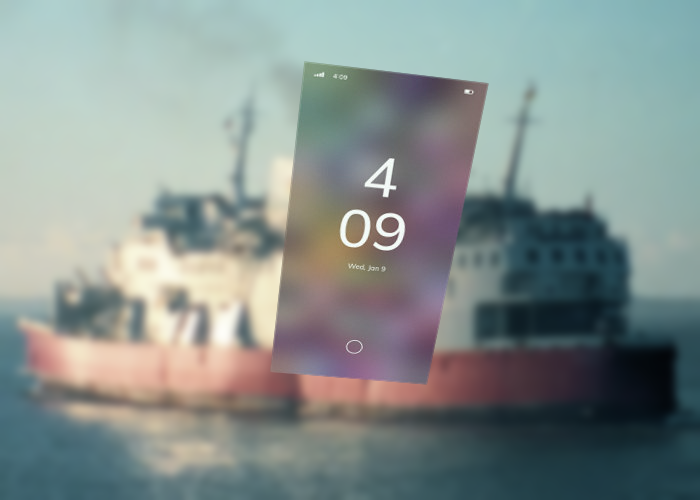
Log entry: 4,09
